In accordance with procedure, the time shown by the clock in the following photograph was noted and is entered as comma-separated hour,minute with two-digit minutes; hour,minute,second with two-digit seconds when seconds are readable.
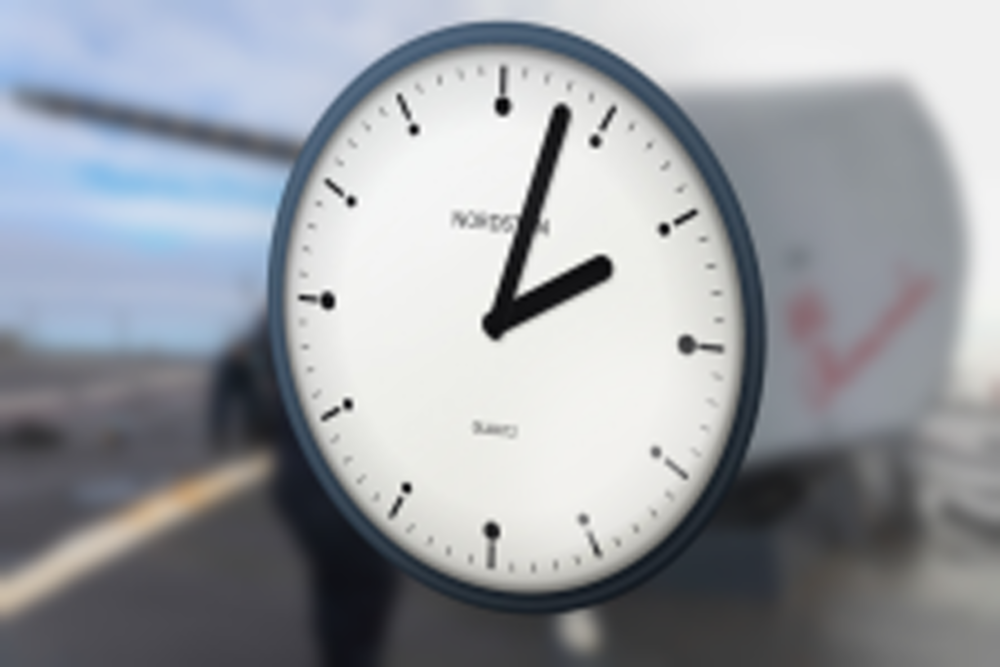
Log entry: 2,03
